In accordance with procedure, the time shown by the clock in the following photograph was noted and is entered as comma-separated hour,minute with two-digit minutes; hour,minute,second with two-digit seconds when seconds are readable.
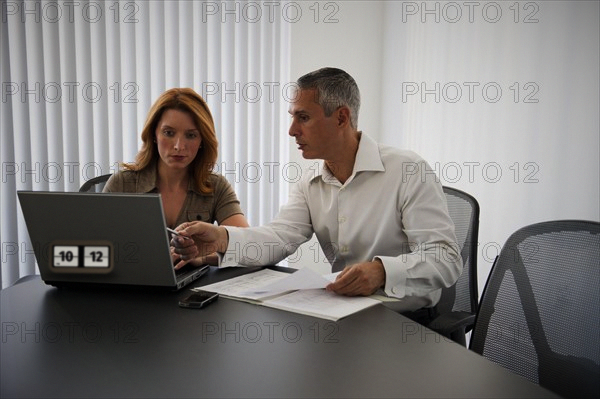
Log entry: 10,12
